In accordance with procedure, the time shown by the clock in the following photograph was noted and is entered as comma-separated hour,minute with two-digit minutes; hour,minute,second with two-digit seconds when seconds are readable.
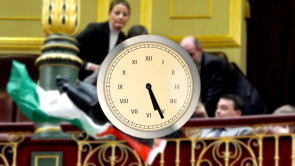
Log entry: 5,26
